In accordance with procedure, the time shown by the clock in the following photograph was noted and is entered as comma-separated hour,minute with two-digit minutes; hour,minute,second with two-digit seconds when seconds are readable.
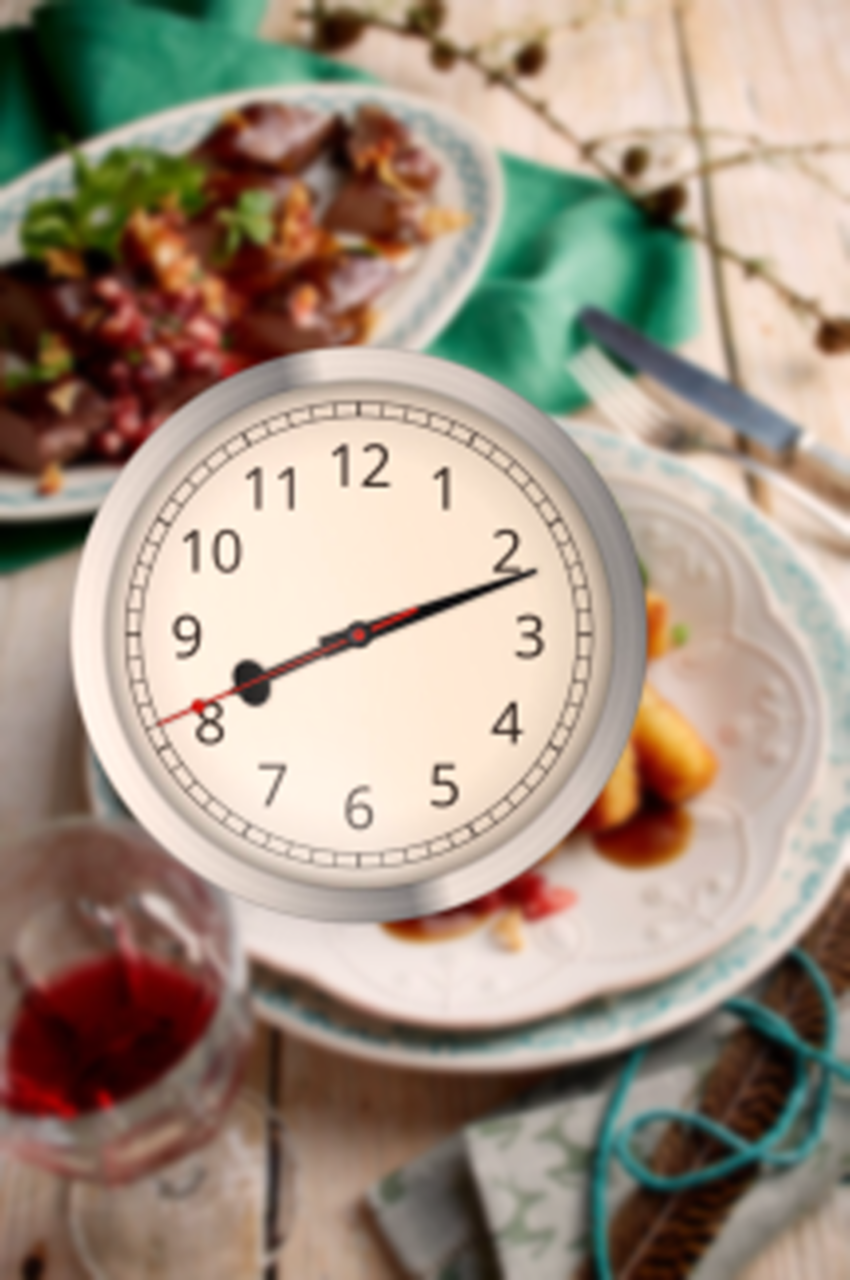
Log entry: 8,11,41
